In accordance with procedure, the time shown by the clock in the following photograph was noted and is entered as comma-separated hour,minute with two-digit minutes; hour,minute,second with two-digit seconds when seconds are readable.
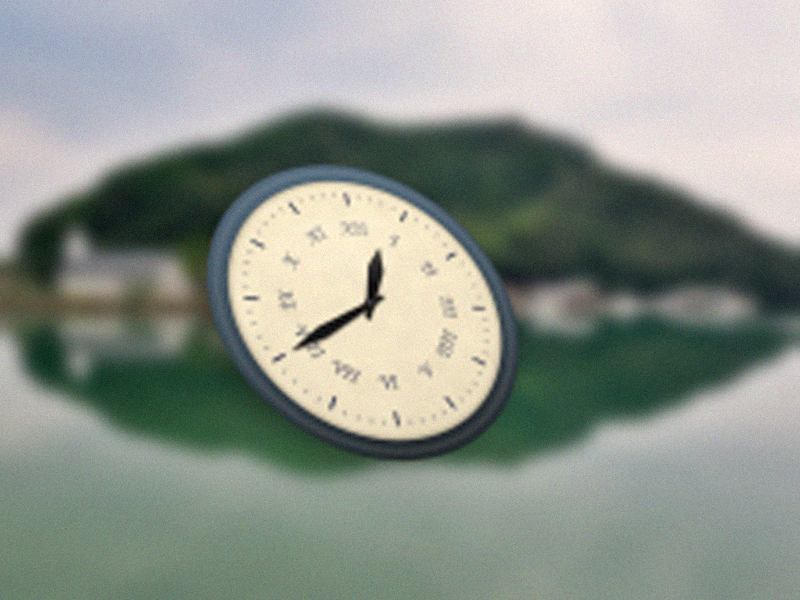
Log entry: 12,40
